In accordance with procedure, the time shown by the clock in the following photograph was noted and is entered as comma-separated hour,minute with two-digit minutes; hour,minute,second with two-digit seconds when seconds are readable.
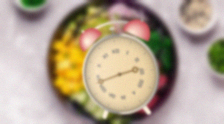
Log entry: 2,43
